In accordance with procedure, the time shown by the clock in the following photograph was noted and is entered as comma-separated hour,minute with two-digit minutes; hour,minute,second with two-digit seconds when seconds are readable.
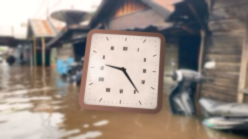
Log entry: 9,24
